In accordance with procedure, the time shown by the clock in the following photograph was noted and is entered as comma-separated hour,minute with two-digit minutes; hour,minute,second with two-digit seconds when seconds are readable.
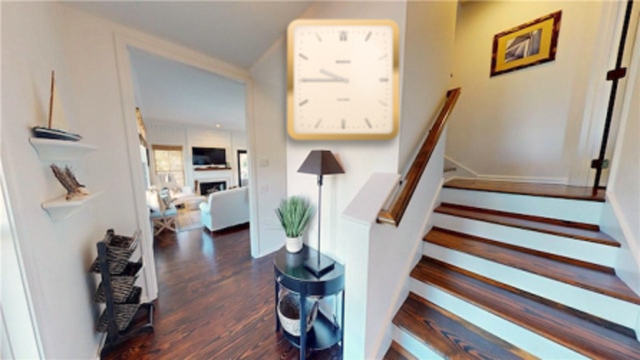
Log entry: 9,45
